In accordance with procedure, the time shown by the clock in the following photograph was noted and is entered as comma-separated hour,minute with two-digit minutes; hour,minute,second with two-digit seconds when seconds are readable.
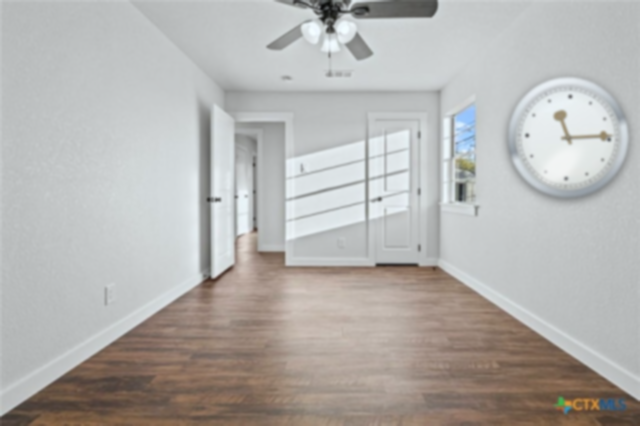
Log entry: 11,14
